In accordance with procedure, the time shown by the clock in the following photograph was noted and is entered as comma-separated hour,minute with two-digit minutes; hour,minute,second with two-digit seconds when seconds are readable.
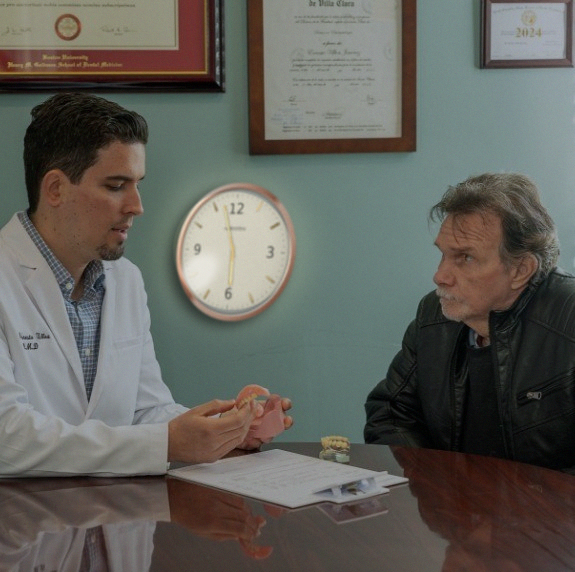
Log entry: 5,57
